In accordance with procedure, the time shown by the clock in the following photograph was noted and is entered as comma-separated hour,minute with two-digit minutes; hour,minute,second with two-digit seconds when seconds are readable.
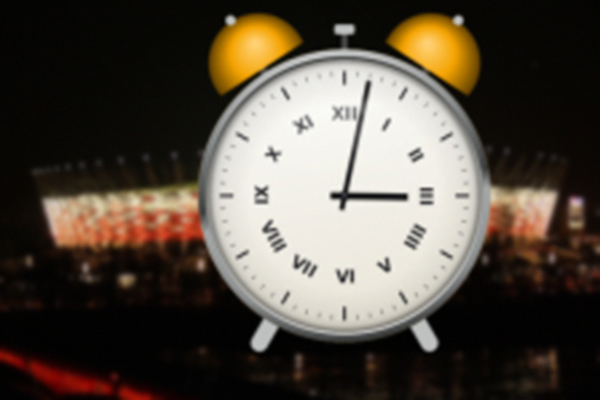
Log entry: 3,02
